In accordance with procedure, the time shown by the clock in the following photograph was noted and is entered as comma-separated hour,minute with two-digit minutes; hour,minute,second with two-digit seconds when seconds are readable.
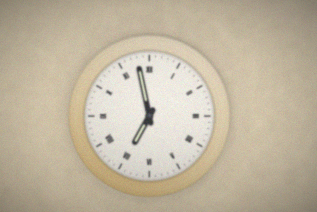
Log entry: 6,58
